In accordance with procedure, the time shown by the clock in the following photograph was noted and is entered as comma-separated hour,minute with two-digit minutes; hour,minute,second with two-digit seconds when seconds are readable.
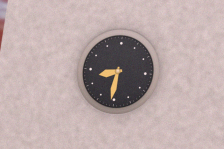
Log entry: 8,31
